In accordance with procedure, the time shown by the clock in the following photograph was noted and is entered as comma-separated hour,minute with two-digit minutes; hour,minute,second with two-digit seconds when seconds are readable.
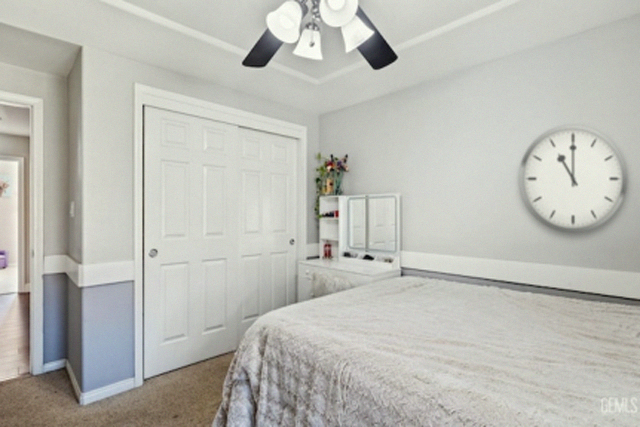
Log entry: 11,00
